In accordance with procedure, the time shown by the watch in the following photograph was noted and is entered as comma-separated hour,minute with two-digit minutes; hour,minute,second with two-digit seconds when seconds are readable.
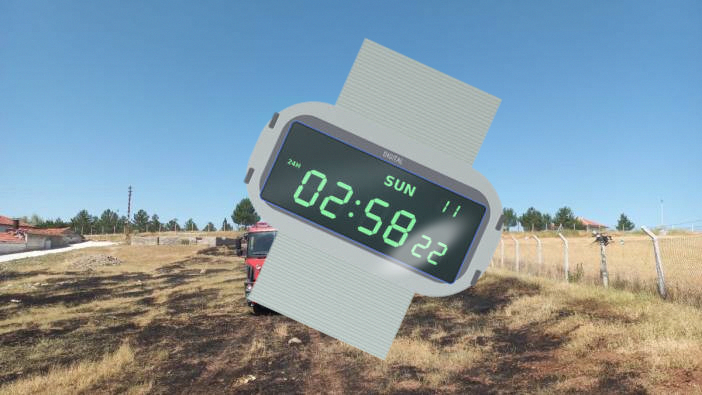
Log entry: 2,58,22
